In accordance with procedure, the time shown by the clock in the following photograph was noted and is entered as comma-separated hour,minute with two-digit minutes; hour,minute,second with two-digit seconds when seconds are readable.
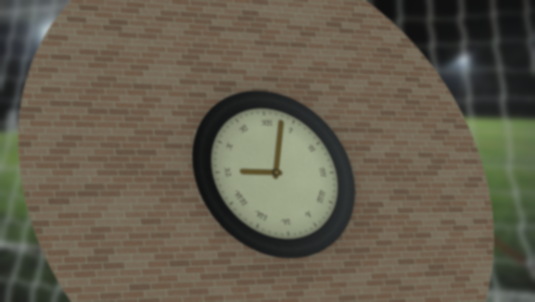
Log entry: 9,03
